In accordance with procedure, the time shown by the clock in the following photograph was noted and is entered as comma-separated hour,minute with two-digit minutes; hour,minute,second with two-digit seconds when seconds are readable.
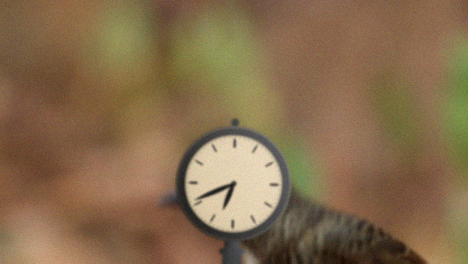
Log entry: 6,41
